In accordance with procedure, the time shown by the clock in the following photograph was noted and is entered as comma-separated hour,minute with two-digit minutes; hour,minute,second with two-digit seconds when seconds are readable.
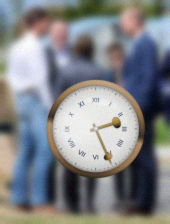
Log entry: 2,26
